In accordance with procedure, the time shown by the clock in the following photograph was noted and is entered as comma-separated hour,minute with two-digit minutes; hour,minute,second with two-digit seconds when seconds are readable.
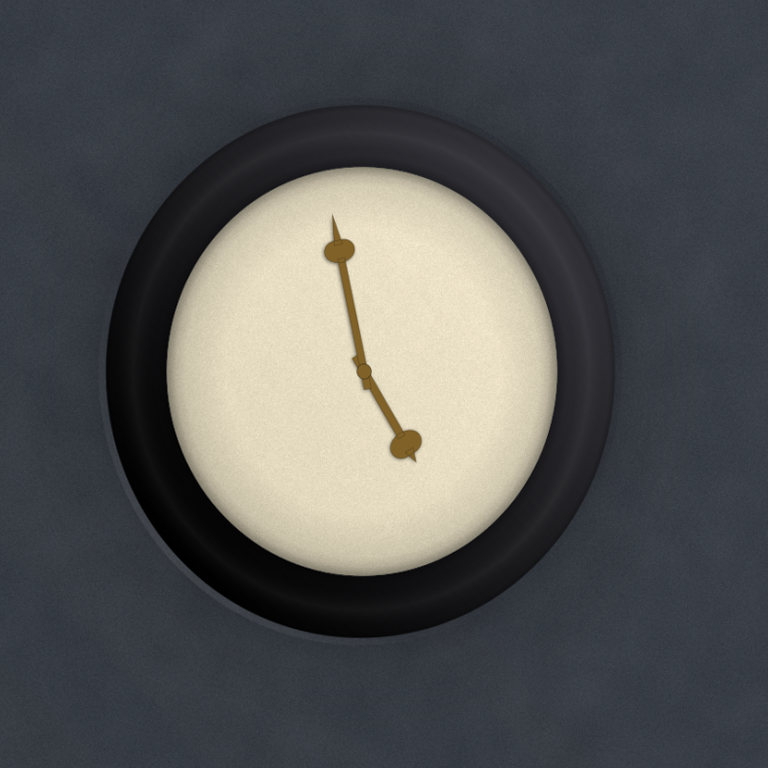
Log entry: 4,58
